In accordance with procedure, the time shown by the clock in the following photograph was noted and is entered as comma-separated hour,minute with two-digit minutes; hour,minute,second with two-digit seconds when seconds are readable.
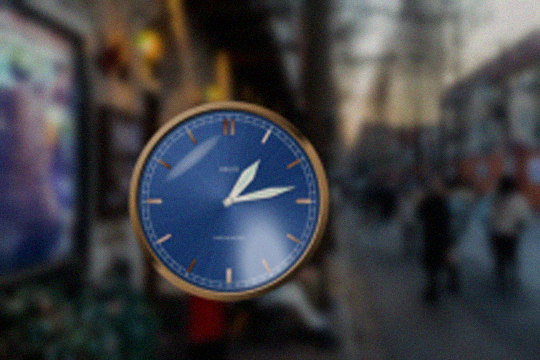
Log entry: 1,13
